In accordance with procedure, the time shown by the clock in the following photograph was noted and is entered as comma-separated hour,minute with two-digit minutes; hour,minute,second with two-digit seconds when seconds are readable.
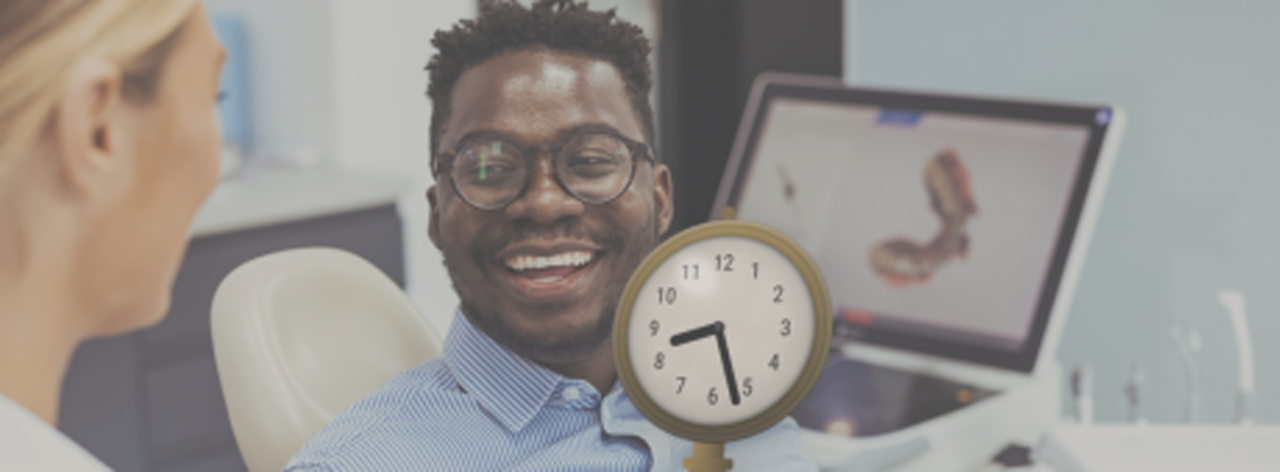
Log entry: 8,27
